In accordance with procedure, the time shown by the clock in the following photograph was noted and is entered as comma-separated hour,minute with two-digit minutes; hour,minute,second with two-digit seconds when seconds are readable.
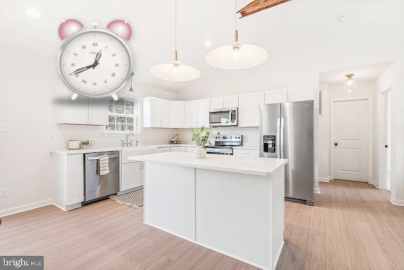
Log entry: 12,41
